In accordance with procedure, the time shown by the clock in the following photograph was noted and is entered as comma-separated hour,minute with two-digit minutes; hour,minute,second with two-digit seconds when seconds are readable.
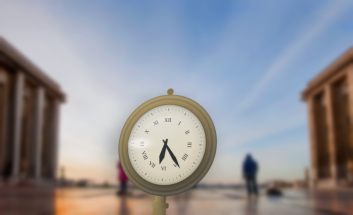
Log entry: 6,24
